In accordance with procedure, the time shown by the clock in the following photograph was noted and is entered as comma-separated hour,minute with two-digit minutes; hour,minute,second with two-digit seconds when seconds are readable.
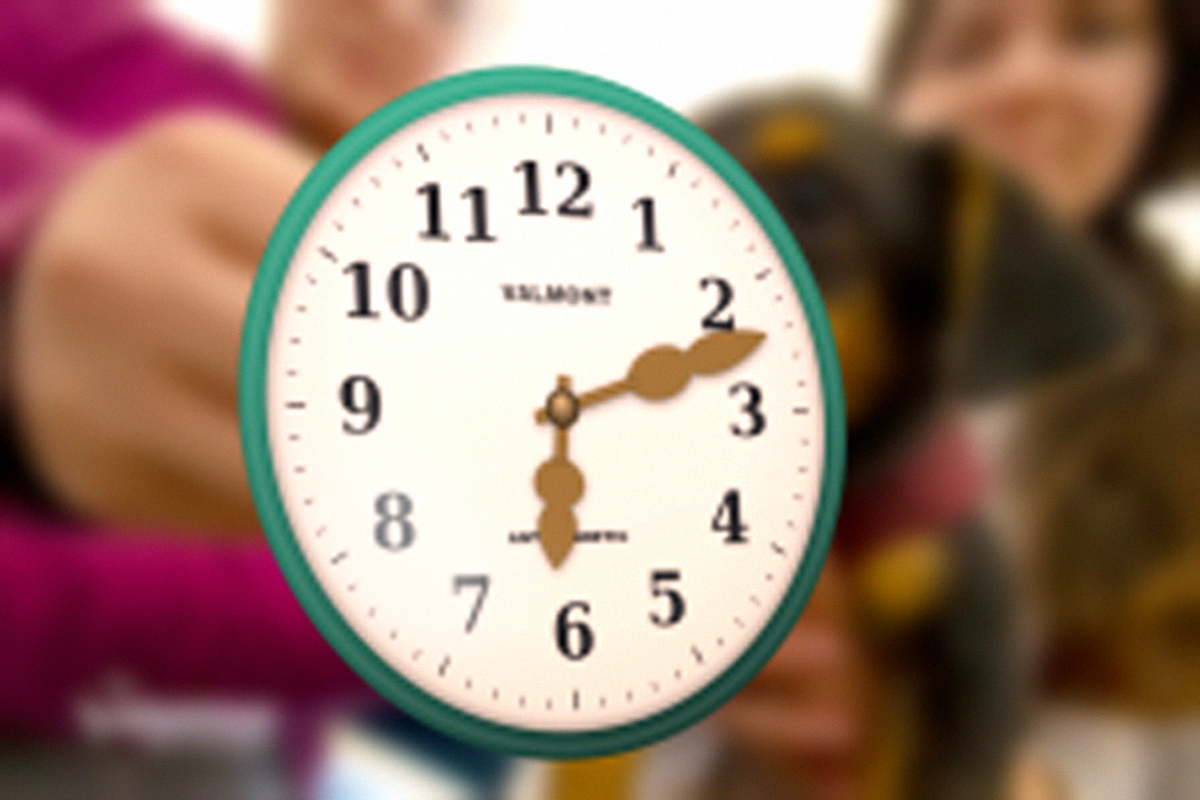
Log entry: 6,12
